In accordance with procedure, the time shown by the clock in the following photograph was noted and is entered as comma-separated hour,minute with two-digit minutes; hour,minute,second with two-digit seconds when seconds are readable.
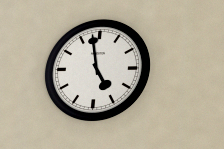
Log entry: 4,58
